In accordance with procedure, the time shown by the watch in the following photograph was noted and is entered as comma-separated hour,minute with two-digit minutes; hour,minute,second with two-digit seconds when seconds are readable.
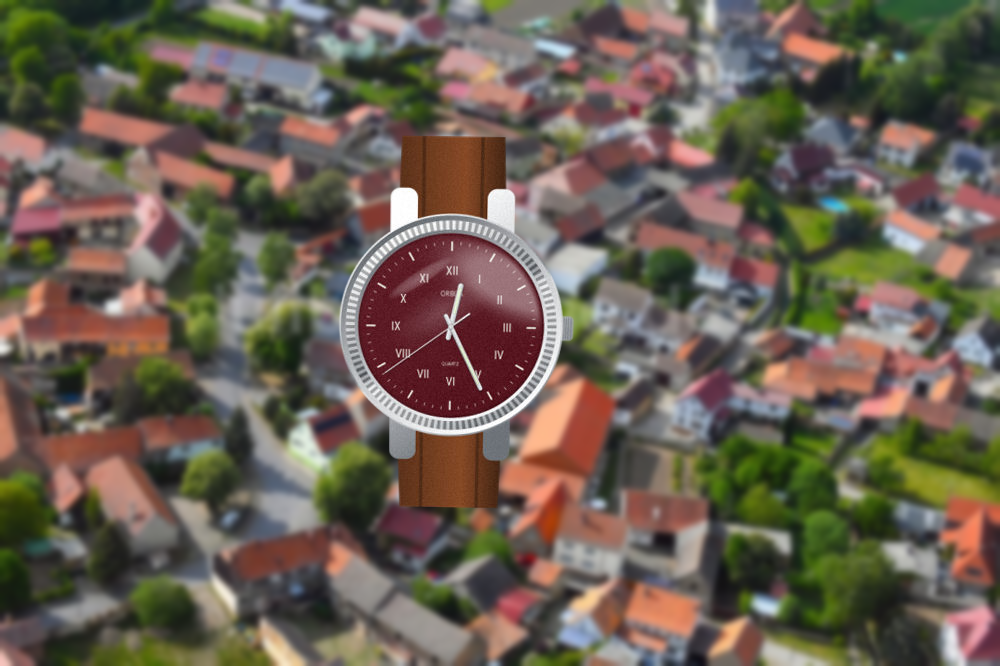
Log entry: 12,25,39
